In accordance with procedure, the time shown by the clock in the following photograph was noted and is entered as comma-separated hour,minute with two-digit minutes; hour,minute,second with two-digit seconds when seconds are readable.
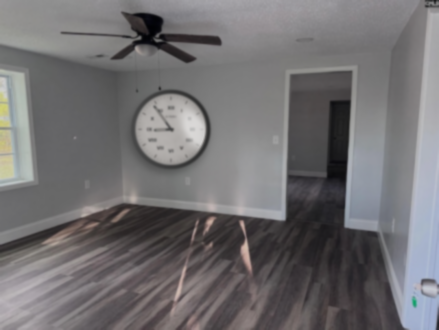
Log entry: 8,54
